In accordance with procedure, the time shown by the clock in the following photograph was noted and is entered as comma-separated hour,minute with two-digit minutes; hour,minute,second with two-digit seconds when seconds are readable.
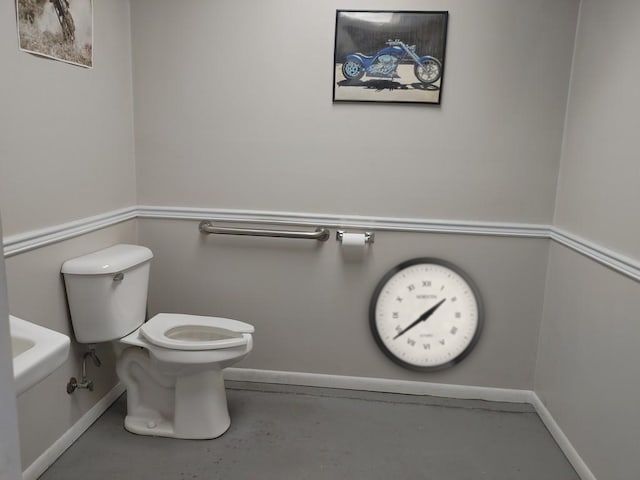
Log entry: 1,39
